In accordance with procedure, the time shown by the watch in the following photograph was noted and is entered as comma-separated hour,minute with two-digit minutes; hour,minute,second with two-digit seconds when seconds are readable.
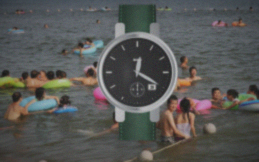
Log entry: 12,20
